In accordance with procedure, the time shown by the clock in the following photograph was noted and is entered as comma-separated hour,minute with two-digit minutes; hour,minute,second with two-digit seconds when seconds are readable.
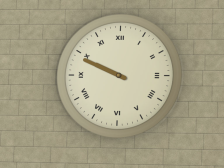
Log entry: 9,49
